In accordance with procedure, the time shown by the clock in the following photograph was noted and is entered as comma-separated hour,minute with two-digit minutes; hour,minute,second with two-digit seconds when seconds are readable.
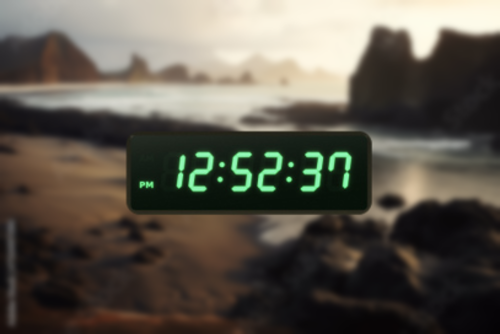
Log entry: 12,52,37
